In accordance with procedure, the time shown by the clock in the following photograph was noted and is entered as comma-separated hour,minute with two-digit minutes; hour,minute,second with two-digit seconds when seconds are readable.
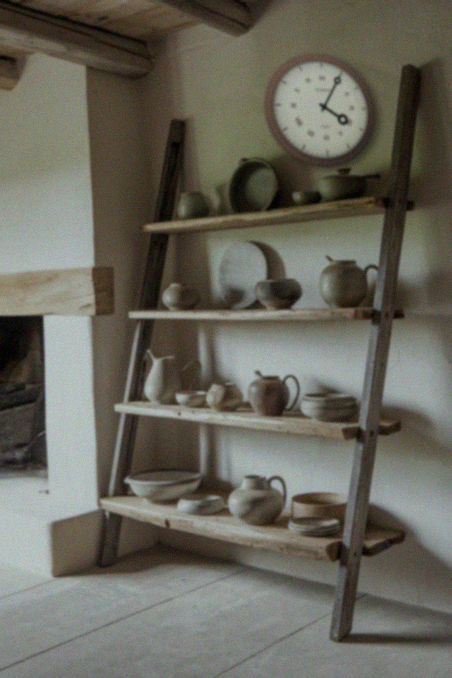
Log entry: 4,05
